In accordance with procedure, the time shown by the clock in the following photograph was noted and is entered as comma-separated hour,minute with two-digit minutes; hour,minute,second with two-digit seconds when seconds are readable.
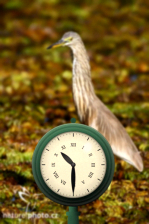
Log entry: 10,30
